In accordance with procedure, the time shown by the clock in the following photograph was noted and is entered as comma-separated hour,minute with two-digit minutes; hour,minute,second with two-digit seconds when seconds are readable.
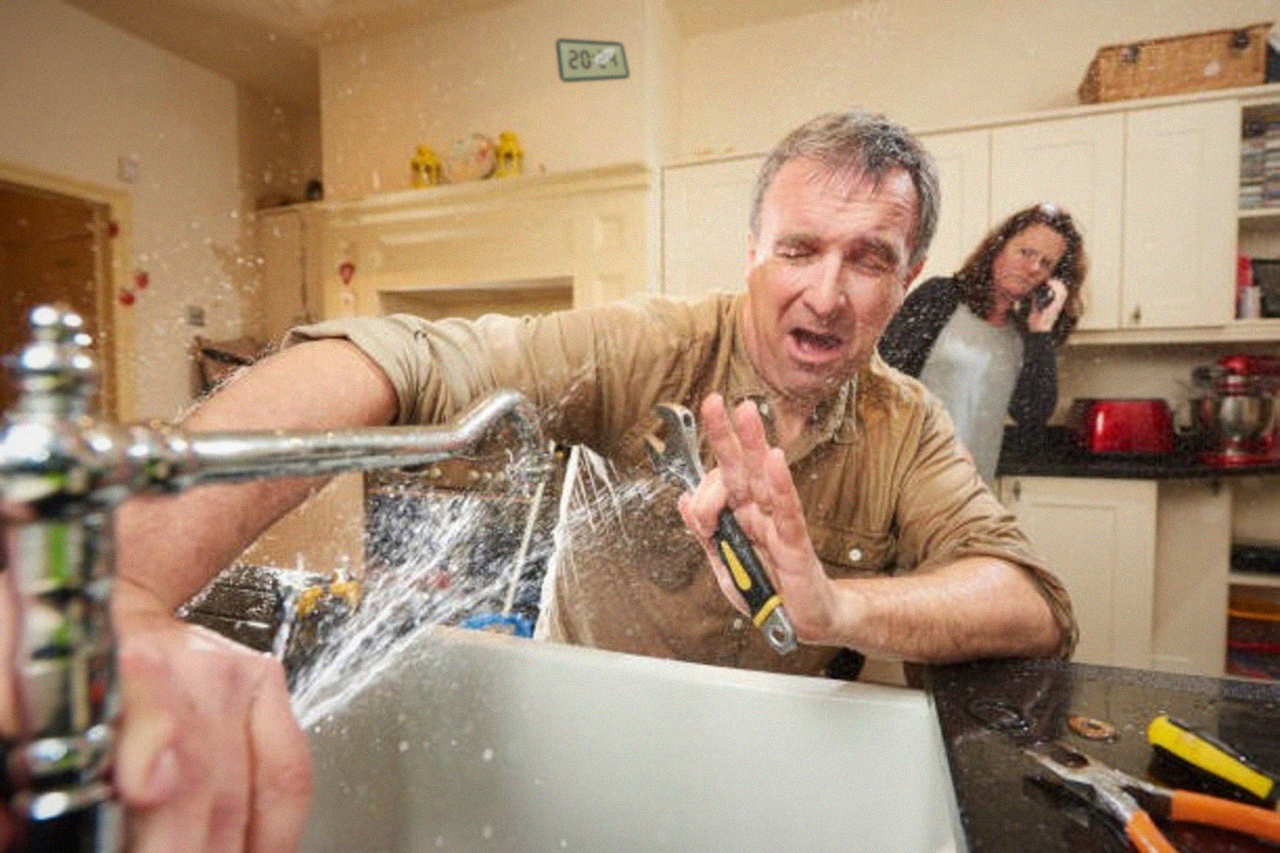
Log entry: 20,24
